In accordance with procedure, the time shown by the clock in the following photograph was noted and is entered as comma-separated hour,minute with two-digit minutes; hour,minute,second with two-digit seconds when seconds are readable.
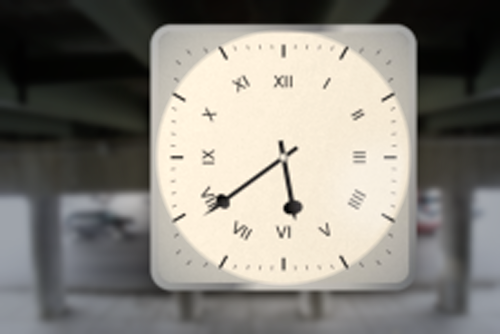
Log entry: 5,39
